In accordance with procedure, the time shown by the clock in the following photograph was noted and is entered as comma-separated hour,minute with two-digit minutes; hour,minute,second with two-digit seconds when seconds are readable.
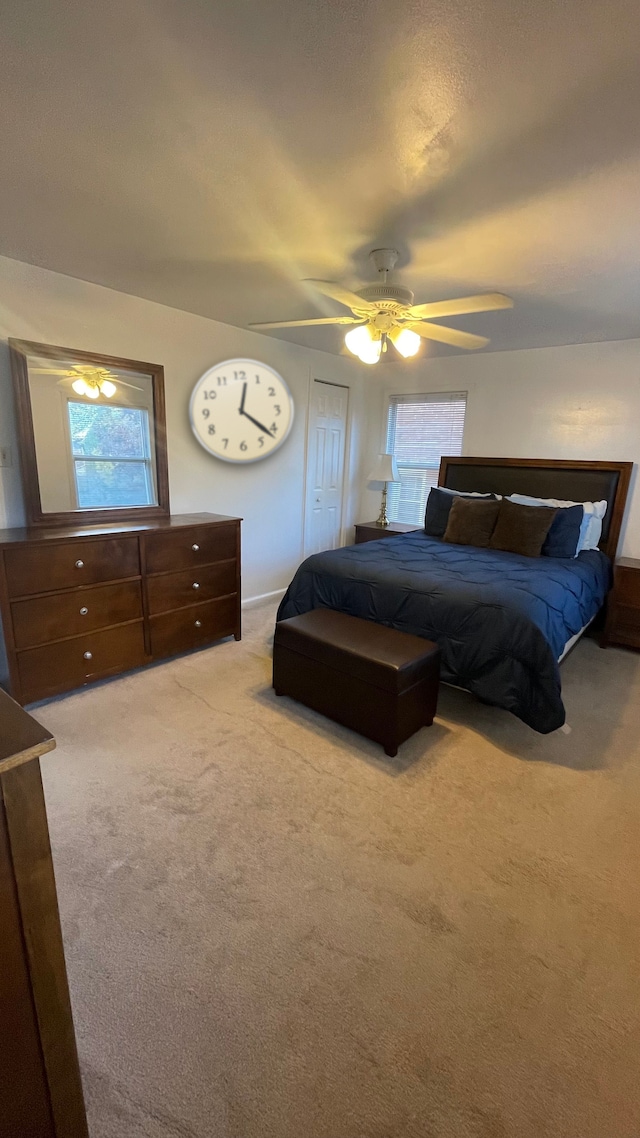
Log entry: 12,22
